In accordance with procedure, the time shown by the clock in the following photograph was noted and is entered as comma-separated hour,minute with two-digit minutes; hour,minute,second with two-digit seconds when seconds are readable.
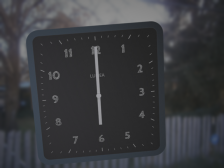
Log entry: 6,00
